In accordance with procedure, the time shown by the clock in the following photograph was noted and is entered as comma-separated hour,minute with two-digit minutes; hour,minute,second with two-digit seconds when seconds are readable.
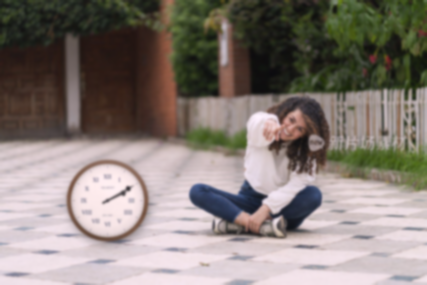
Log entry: 2,10
